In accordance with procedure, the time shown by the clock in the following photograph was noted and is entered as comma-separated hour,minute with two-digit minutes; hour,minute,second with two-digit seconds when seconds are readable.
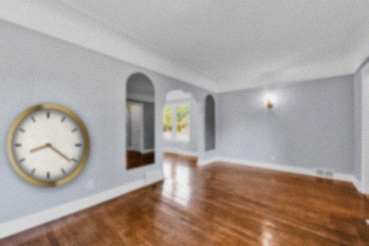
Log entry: 8,21
